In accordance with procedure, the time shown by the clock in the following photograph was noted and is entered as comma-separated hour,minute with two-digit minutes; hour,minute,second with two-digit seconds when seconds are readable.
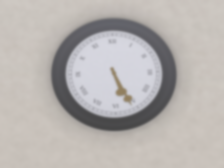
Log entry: 5,26
